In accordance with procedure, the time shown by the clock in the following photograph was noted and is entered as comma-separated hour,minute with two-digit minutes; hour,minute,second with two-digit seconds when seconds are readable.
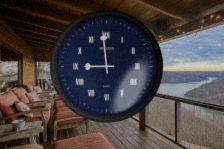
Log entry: 8,59
